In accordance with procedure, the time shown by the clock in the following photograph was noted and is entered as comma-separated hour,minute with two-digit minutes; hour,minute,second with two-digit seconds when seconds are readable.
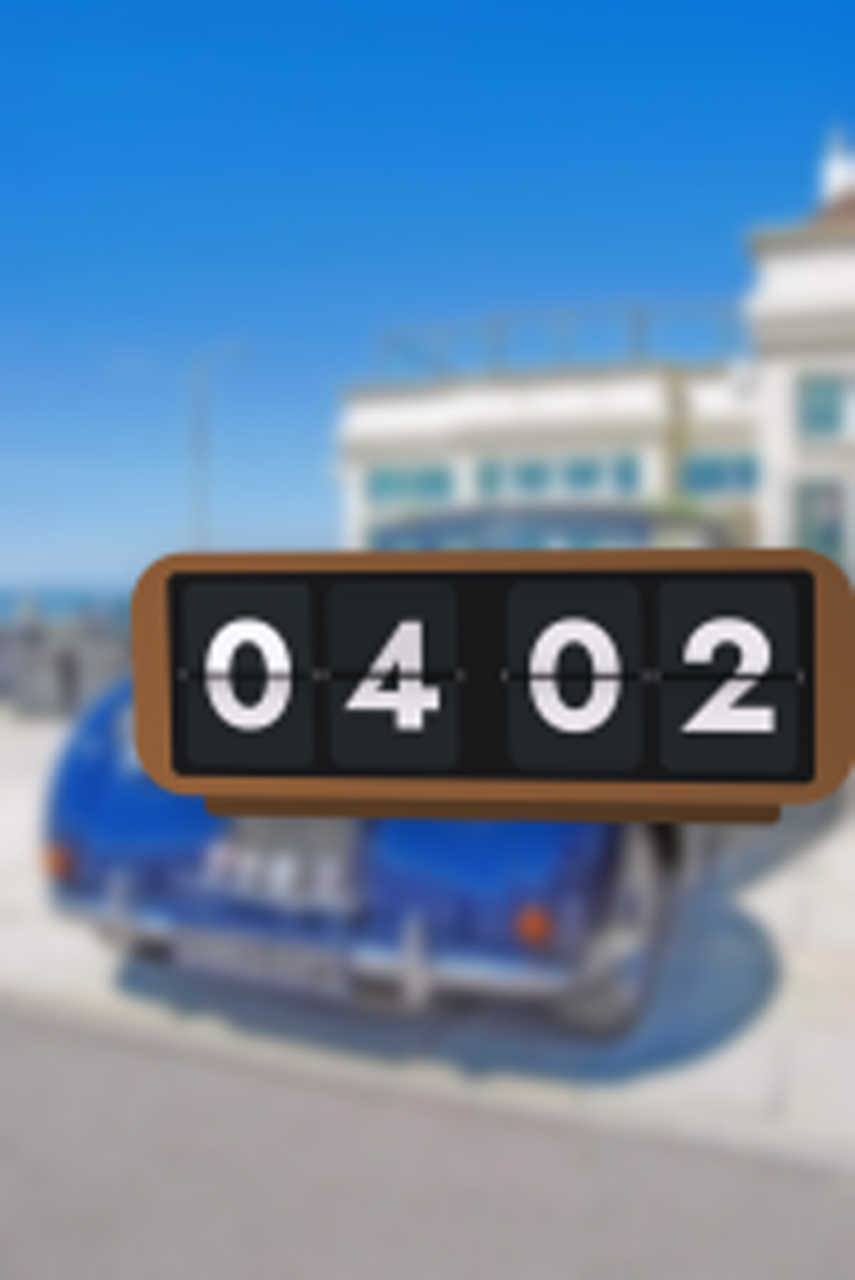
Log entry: 4,02
